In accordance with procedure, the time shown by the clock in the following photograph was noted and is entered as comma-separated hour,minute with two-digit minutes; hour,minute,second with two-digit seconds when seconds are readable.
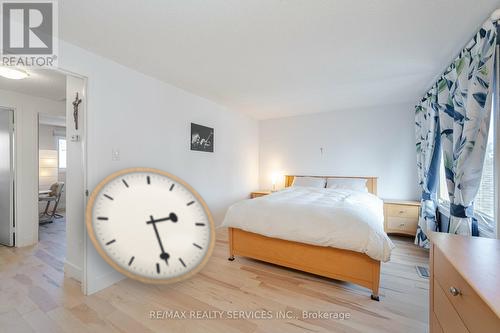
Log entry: 2,28
